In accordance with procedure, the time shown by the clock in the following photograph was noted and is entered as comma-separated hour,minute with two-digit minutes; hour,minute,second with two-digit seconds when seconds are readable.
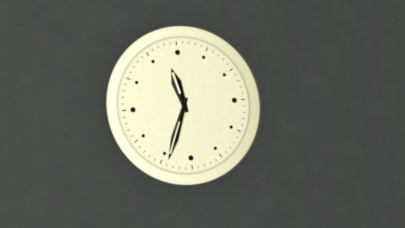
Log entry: 11,34
